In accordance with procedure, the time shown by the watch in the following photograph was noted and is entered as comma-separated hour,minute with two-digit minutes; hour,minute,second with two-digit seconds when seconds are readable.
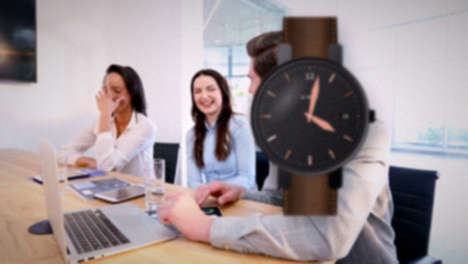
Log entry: 4,02
